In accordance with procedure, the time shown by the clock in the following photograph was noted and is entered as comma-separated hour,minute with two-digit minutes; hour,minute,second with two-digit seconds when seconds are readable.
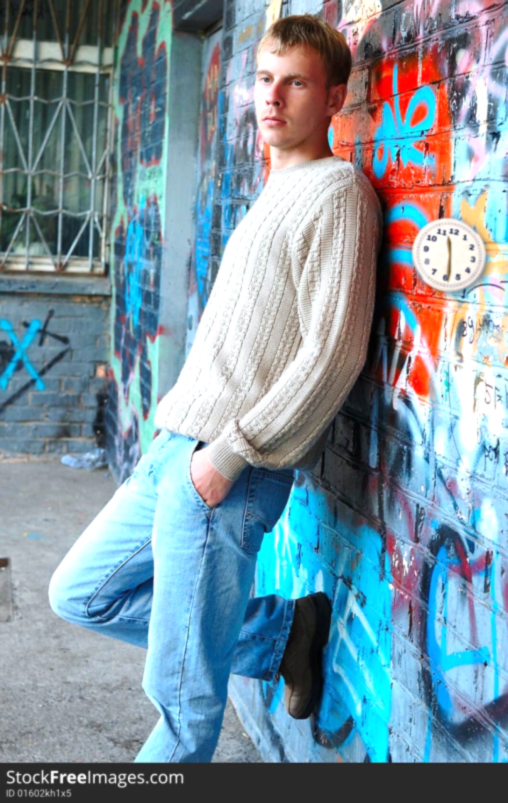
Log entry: 11,29
